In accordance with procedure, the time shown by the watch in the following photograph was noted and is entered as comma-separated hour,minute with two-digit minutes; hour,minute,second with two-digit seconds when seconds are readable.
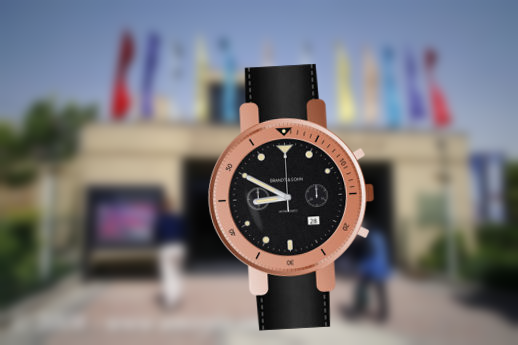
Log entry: 8,50
